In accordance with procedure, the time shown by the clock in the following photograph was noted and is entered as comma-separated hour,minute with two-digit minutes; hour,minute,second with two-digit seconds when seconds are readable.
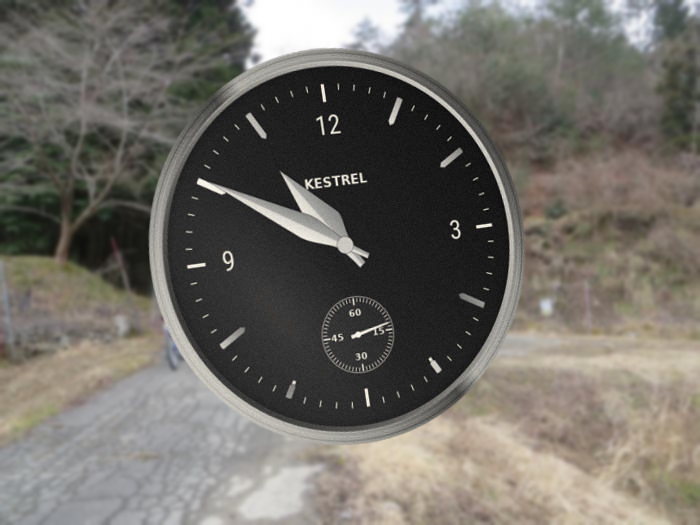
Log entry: 10,50,13
